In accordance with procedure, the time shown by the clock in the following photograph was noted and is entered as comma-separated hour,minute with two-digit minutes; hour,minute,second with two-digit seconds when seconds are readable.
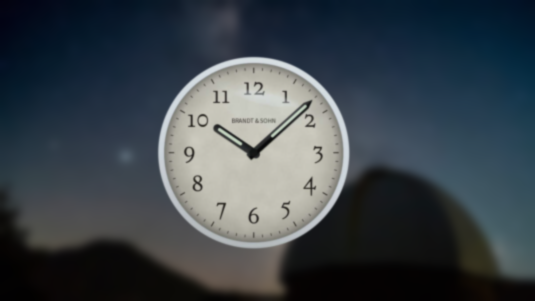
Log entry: 10,08
